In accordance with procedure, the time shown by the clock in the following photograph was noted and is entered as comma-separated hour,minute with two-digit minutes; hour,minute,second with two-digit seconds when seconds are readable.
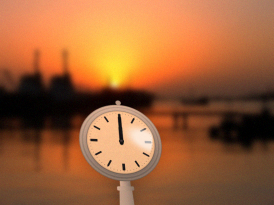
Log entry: 12,00
